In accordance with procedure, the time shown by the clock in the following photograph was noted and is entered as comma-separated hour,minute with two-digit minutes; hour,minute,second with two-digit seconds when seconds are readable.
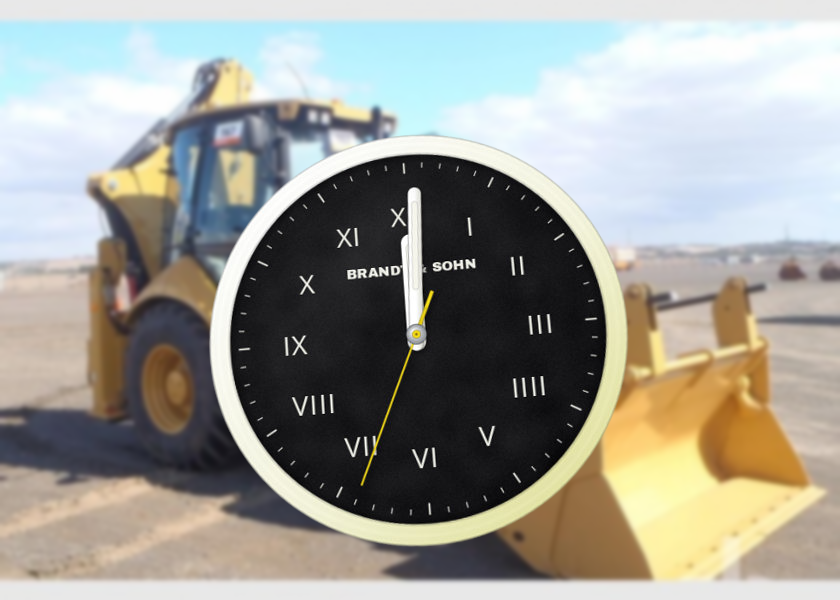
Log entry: 12,00,34
